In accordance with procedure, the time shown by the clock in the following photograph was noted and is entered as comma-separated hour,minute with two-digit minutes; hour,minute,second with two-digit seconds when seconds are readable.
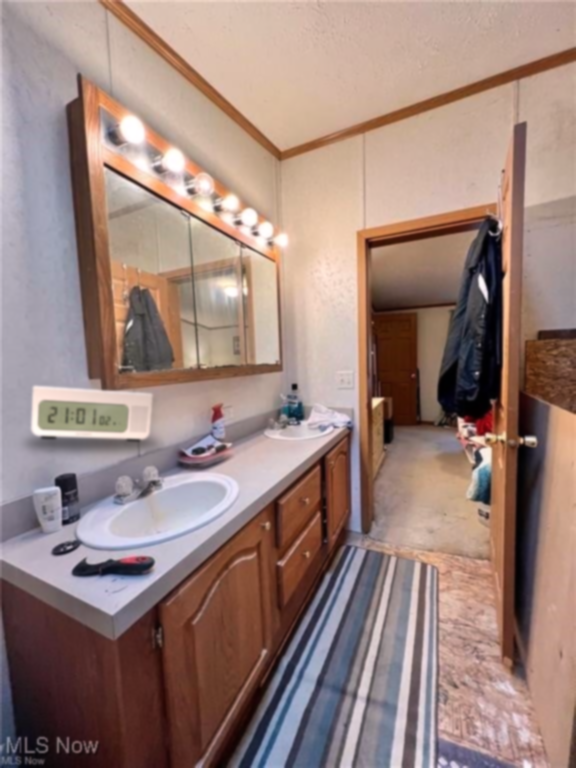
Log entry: 21,01
